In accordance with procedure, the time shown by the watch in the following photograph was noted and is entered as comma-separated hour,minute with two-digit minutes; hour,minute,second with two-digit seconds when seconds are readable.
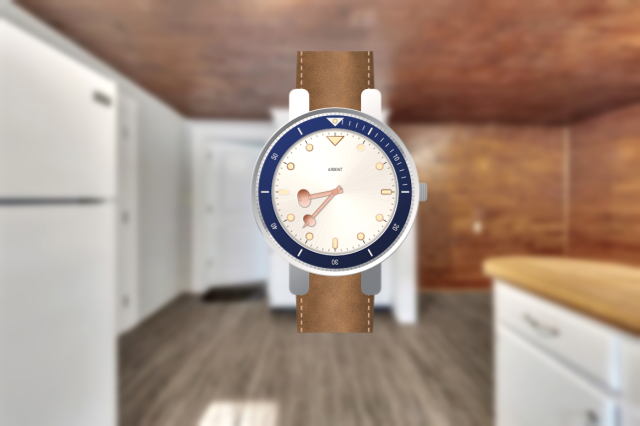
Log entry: 8,37
